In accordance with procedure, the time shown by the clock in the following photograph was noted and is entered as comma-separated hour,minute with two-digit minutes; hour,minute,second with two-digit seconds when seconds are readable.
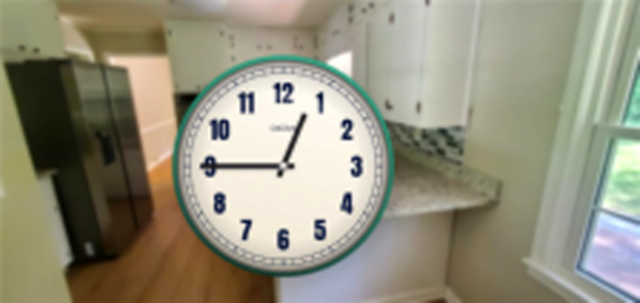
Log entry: 12,45
